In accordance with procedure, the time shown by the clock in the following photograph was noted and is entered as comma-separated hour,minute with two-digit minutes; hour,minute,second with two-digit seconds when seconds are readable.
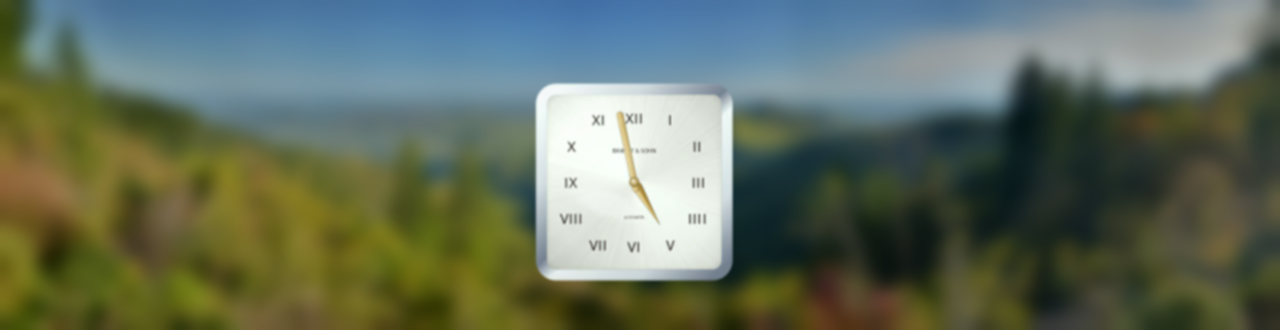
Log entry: 4,58
